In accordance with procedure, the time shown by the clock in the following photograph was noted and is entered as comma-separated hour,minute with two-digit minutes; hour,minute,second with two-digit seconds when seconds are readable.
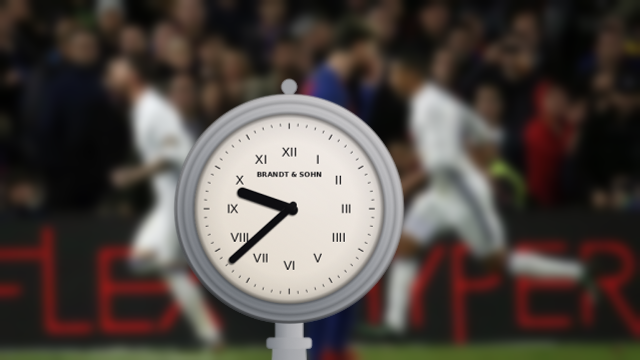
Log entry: 9,38
